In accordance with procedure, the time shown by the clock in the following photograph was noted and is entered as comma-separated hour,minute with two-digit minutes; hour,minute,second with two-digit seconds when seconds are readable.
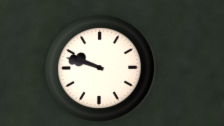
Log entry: 9,48
